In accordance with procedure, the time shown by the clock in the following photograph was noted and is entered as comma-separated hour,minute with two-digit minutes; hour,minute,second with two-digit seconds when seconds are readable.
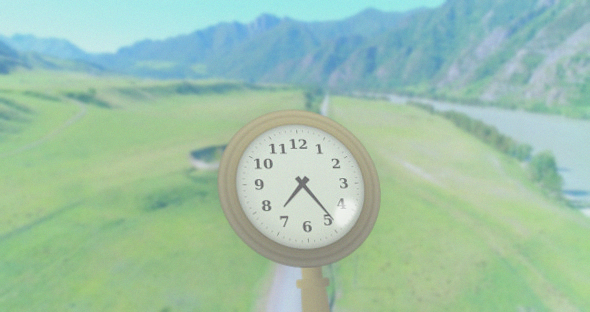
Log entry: 7,24
